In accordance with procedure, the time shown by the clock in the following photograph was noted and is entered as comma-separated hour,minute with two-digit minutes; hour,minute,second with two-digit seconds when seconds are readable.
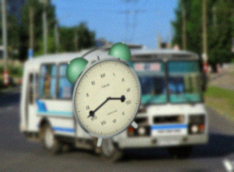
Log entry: 3,42
